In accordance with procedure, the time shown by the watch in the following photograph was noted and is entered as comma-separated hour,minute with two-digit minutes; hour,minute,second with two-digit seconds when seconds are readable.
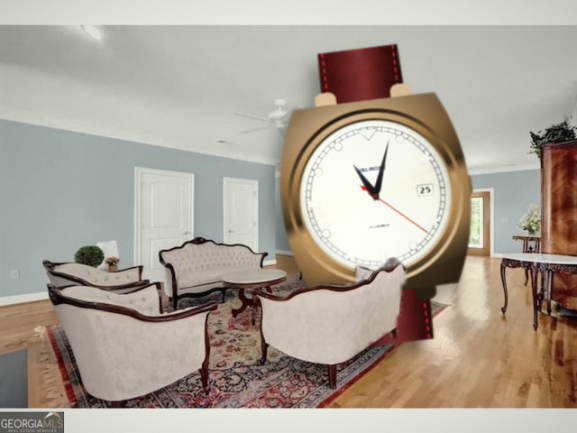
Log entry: 11,03,22
